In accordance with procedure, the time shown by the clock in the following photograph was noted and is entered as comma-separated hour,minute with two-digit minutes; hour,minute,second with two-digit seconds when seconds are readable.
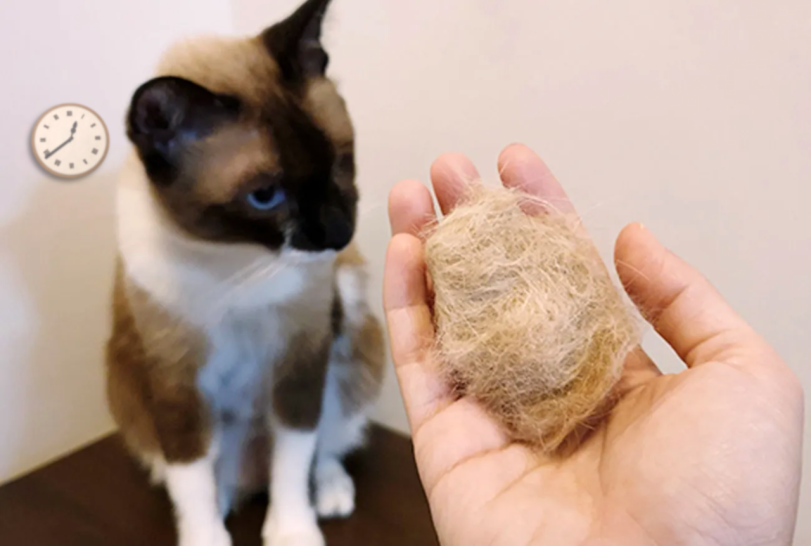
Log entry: 12,39
